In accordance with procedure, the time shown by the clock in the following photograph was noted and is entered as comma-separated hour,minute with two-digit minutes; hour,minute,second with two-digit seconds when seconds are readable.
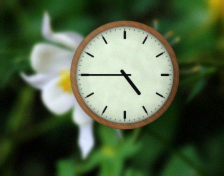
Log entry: 4,45
